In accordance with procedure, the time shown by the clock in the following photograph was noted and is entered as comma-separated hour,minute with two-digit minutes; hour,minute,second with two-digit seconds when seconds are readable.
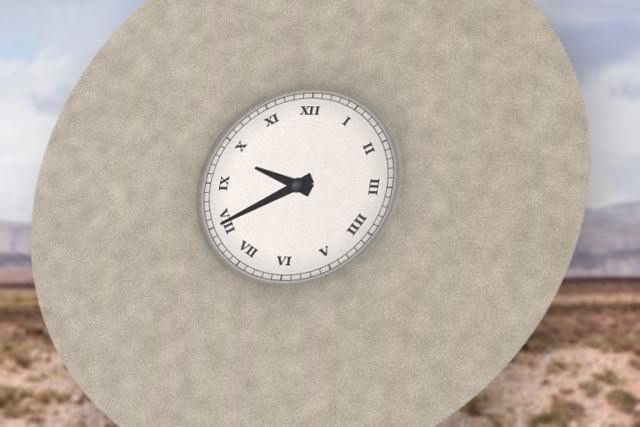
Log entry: 9,40
